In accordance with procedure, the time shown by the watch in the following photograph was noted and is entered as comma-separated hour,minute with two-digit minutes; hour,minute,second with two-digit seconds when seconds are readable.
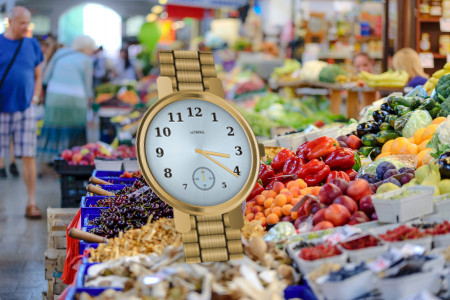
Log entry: 3,21
